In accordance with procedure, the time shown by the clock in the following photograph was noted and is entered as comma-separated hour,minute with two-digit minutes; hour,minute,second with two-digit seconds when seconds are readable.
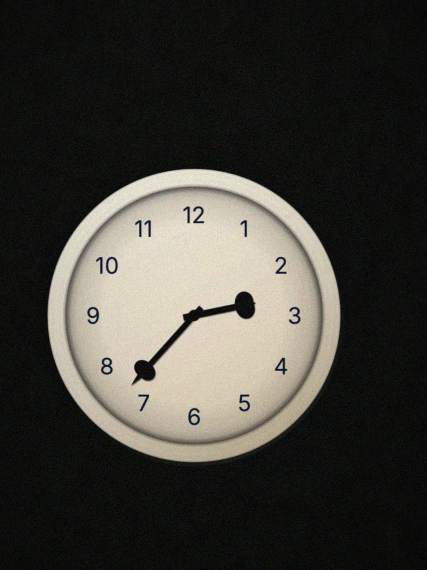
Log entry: 2,37
